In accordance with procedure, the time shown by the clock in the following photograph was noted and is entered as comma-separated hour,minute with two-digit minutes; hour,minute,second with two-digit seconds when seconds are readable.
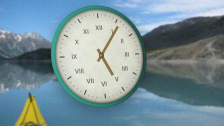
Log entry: 5,06
